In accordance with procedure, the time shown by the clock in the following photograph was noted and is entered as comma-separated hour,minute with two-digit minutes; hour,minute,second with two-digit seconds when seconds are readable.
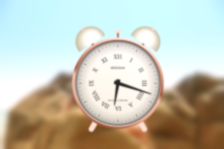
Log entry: 6,18
